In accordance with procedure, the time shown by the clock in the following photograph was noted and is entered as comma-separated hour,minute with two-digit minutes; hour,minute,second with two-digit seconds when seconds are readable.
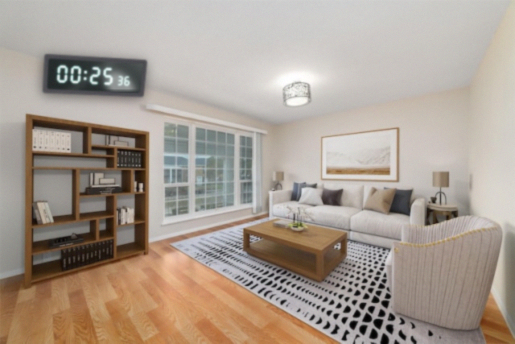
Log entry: 0,25
